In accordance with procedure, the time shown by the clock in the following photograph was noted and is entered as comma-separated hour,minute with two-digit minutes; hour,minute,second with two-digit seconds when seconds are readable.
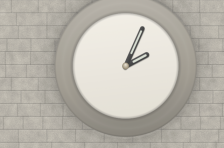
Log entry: 2,04
